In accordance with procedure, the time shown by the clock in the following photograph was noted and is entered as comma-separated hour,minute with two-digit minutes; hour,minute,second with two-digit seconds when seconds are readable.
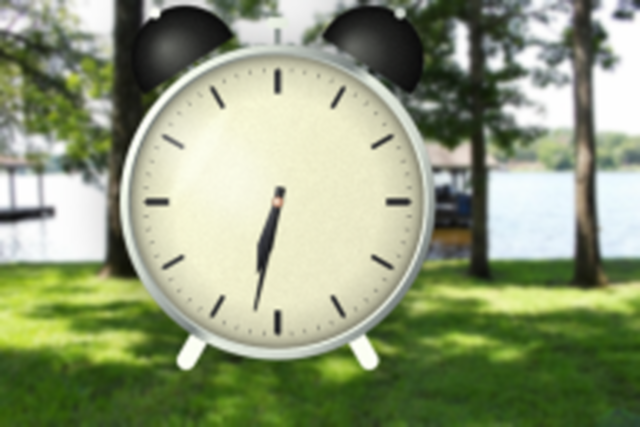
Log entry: 6,32
